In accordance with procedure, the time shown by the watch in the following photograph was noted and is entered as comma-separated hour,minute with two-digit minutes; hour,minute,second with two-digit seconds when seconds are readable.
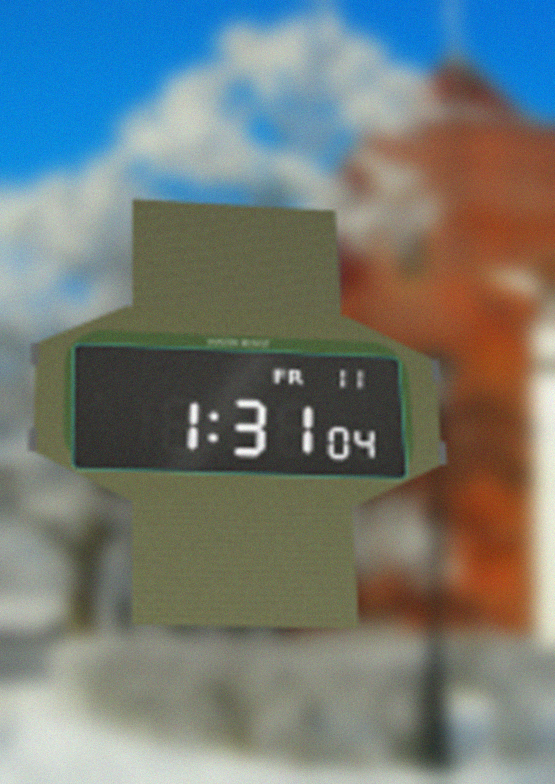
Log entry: 1,31,04
